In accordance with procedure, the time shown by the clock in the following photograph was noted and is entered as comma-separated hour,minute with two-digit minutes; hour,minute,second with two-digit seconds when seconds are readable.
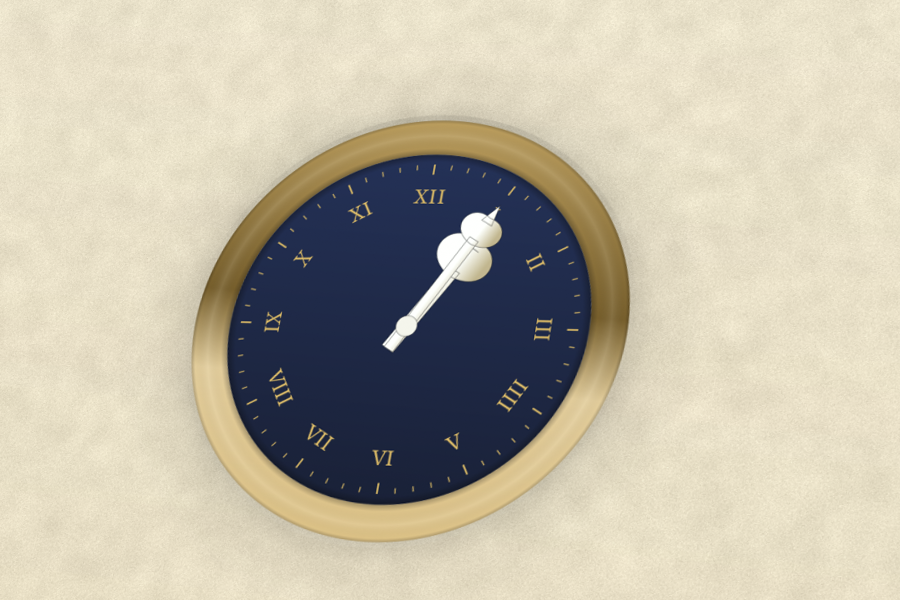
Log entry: 1,05
